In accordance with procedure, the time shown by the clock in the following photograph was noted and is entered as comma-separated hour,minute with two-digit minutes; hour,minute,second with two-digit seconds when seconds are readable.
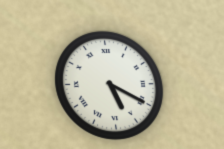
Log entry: 5,20
